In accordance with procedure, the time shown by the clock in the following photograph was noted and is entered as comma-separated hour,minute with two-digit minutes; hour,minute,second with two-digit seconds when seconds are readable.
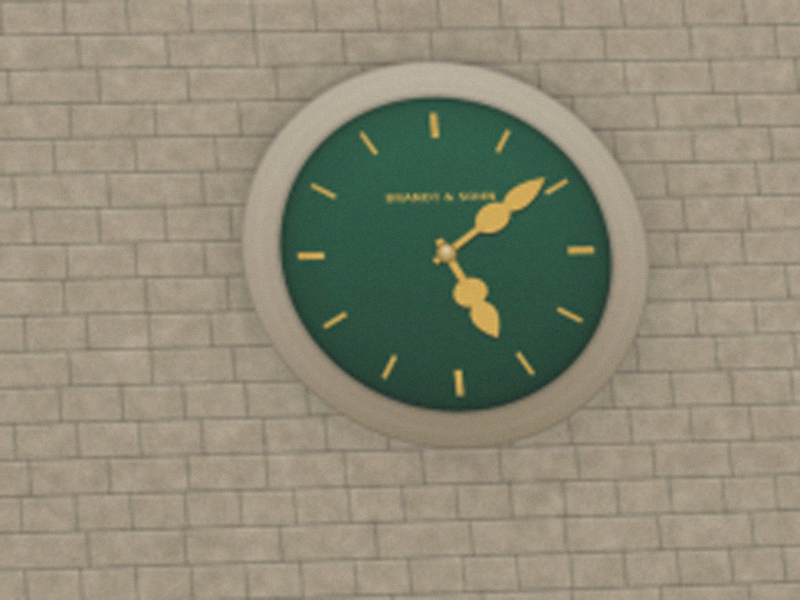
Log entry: 5,09
